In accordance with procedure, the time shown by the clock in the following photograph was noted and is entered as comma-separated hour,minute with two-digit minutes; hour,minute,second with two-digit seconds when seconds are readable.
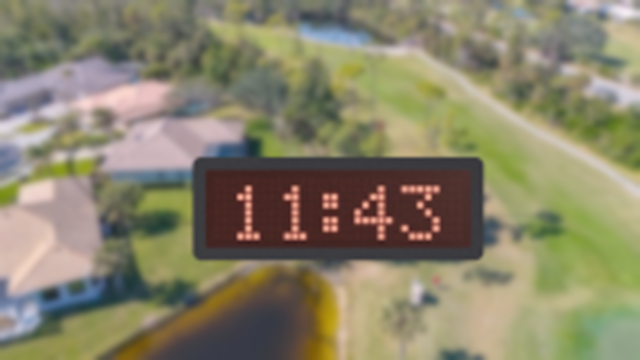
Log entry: 11,43
